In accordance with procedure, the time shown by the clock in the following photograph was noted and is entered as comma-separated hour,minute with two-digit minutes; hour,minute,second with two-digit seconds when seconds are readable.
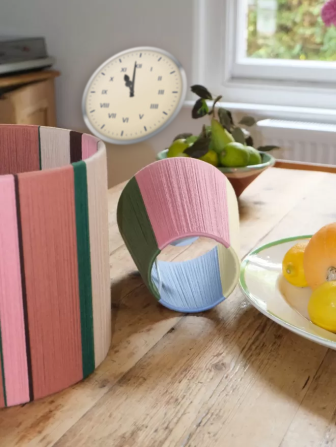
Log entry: 10,59
